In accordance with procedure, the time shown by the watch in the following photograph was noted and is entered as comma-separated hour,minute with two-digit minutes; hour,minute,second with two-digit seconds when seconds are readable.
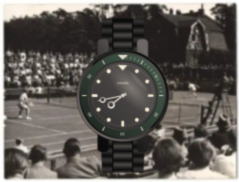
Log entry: 7,43
